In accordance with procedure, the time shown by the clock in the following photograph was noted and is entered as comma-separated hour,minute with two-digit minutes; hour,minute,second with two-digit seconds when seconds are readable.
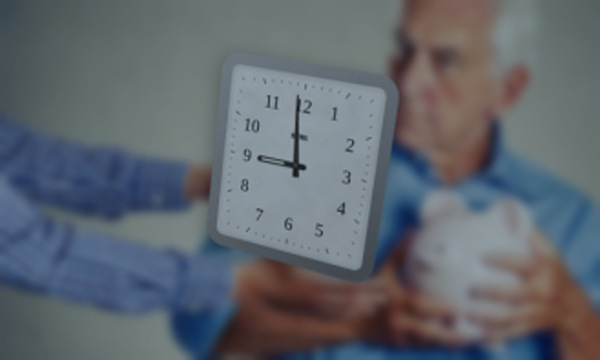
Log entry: 8,59
